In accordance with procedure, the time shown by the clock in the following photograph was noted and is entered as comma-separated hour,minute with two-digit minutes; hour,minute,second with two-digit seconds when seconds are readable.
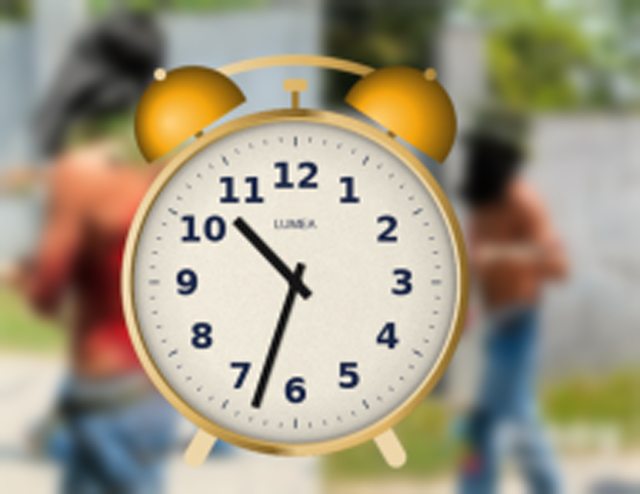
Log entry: 10,33
